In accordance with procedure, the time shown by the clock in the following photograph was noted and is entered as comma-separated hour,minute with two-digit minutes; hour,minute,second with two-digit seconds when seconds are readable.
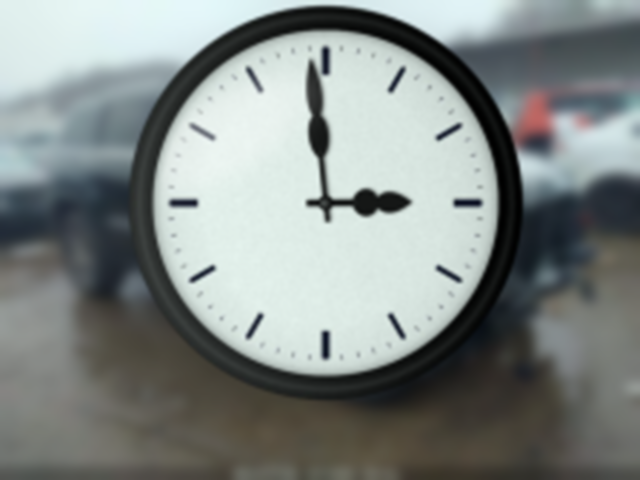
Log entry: 2,59
